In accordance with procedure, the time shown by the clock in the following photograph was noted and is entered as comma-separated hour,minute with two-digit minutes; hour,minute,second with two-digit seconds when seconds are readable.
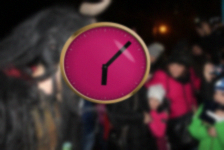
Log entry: 6,07
